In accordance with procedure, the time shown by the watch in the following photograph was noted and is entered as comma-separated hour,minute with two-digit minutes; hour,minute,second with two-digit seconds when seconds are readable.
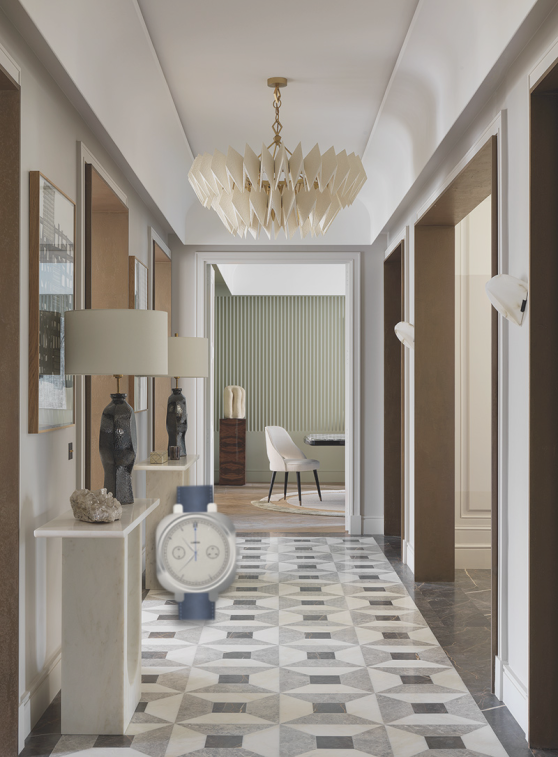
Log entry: 10,37
